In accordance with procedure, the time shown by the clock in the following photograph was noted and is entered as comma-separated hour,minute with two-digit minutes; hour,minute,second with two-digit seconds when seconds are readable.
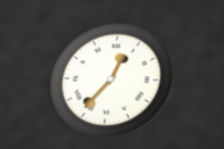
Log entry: 12,36
